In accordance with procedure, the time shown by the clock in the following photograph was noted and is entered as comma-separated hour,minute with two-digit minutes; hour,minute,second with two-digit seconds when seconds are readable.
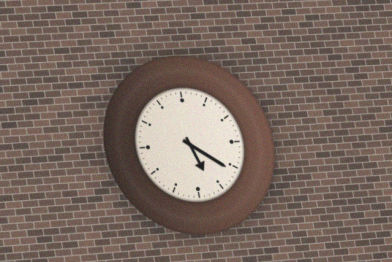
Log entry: 5,21
